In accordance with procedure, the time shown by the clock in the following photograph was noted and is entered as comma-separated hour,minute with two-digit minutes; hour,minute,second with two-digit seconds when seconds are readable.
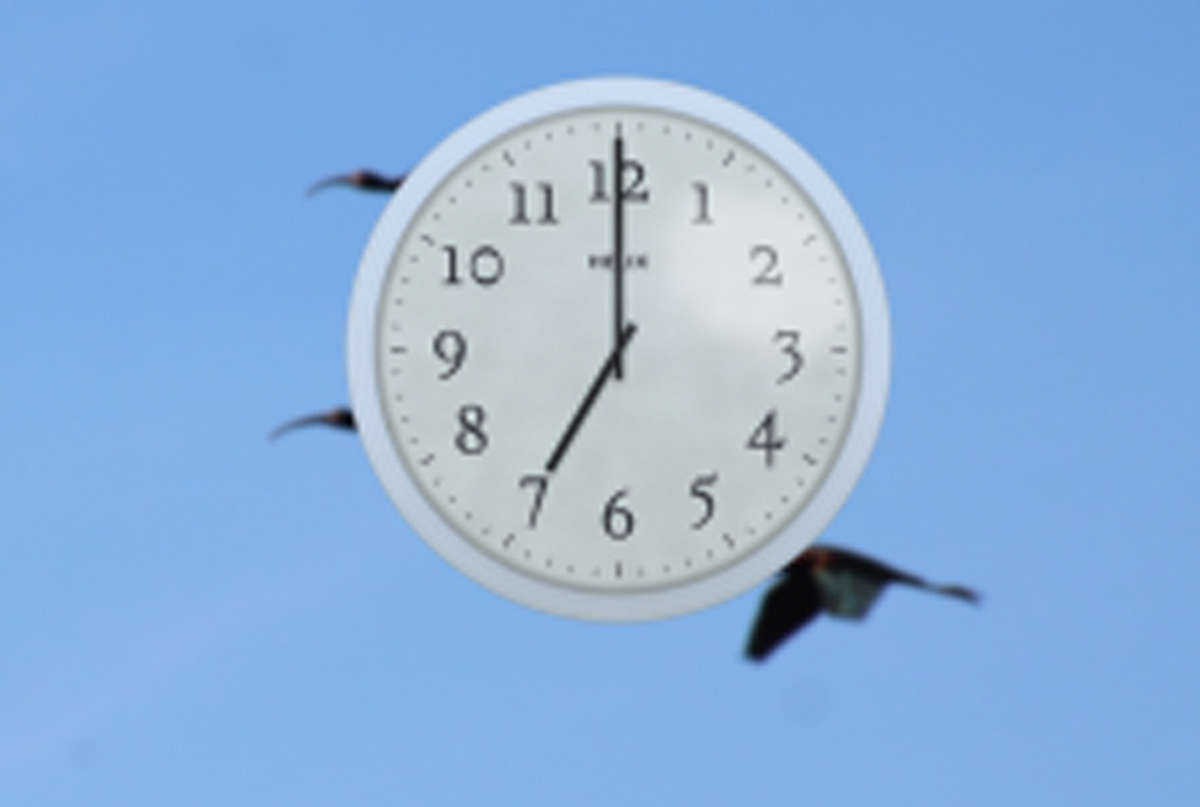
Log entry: 7,00
